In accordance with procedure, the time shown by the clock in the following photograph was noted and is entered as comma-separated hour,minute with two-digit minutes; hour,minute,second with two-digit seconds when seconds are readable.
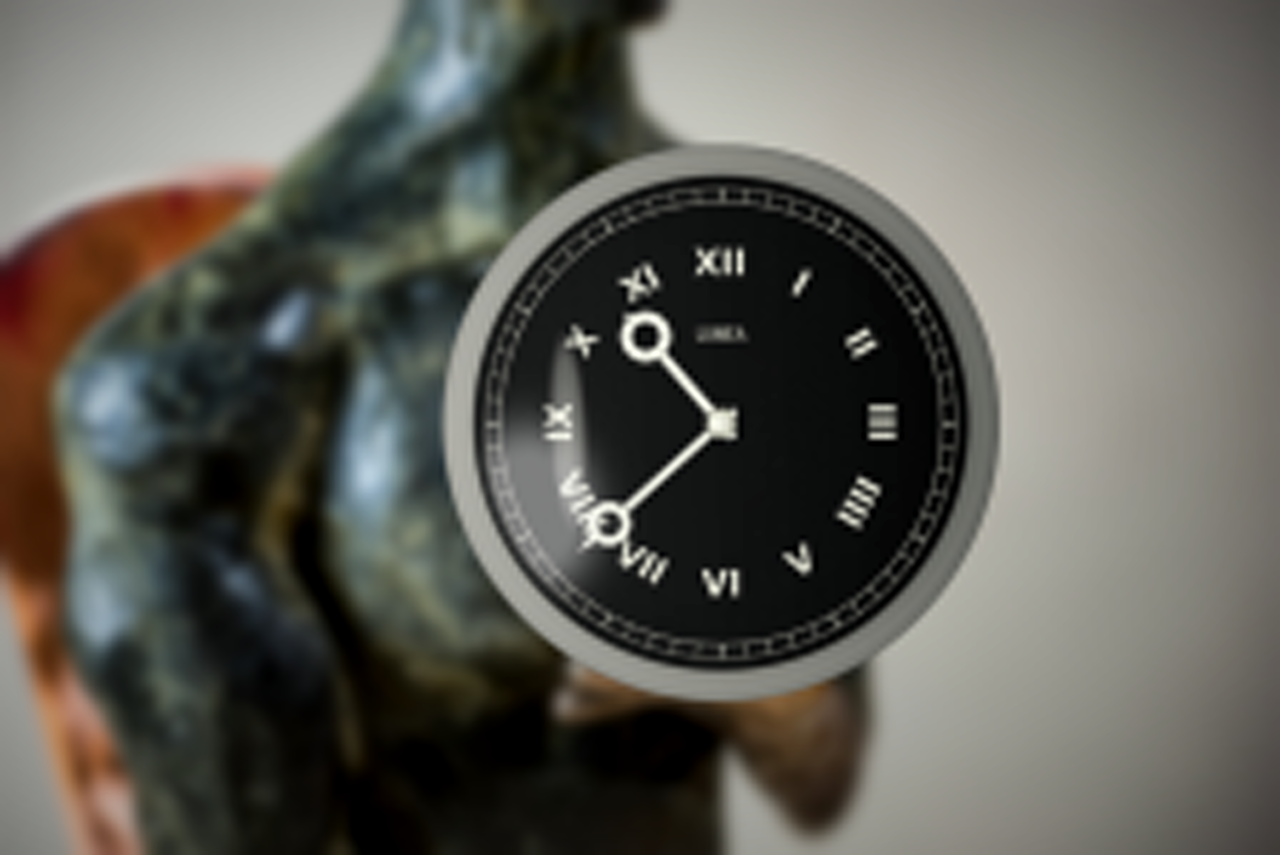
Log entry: 10,38
